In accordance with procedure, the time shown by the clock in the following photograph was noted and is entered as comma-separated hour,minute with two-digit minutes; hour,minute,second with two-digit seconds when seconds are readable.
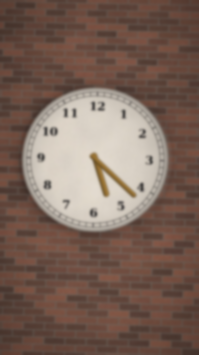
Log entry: 5,22
